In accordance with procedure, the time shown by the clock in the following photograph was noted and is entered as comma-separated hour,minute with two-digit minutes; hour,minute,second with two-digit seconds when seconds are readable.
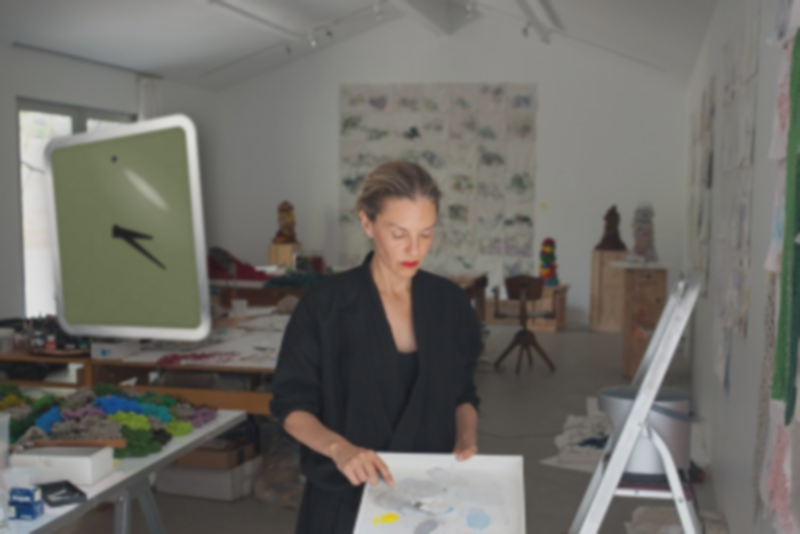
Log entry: 3,21
